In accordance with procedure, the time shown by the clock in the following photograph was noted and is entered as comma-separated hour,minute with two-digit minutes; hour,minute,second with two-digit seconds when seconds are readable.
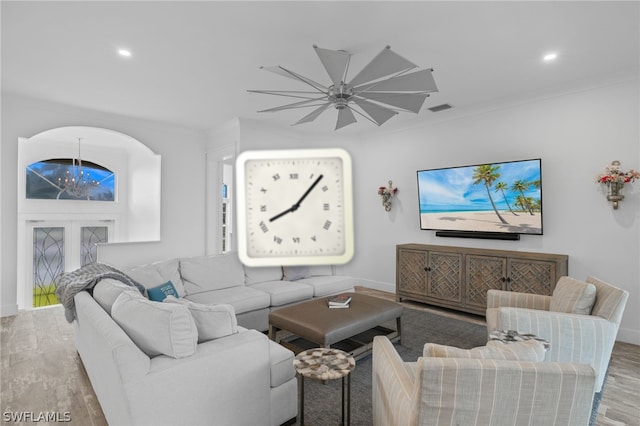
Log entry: 8,07
